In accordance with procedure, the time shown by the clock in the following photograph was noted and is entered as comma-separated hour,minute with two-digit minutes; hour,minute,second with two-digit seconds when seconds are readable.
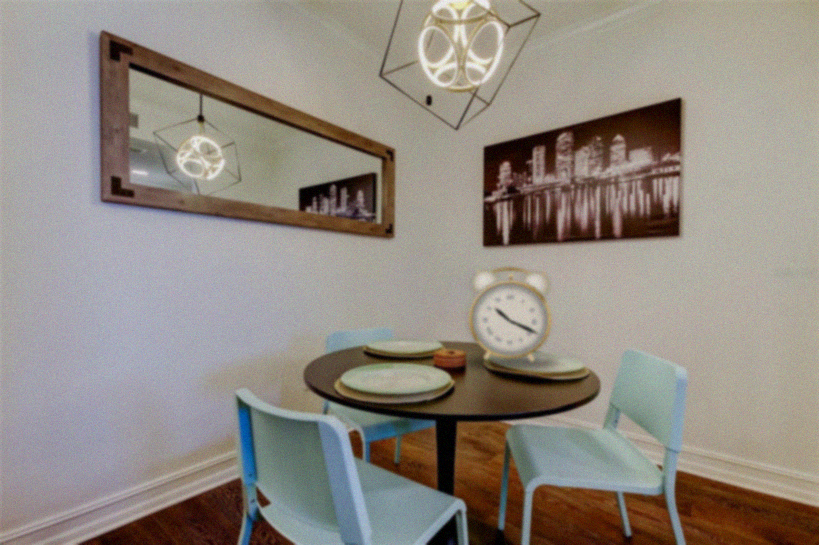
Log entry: 10,19
